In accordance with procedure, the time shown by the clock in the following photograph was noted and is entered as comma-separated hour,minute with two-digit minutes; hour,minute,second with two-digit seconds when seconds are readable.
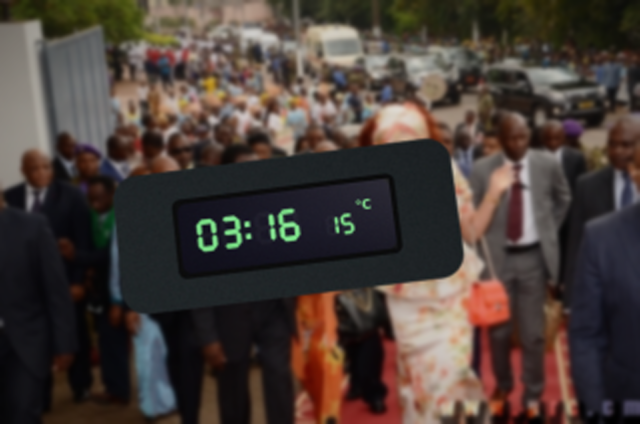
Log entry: 3,16
